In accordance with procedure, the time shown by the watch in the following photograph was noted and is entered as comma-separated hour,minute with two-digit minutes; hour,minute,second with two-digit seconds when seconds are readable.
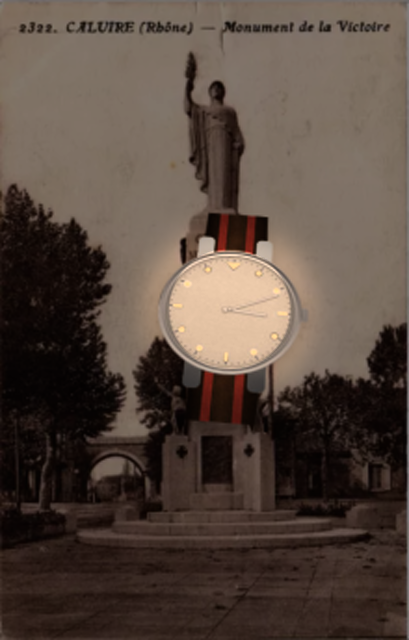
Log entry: 3,11
